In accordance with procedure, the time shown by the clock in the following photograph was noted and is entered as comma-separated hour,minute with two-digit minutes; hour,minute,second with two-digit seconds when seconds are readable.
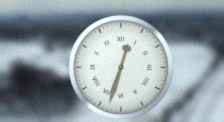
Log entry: 12,33
